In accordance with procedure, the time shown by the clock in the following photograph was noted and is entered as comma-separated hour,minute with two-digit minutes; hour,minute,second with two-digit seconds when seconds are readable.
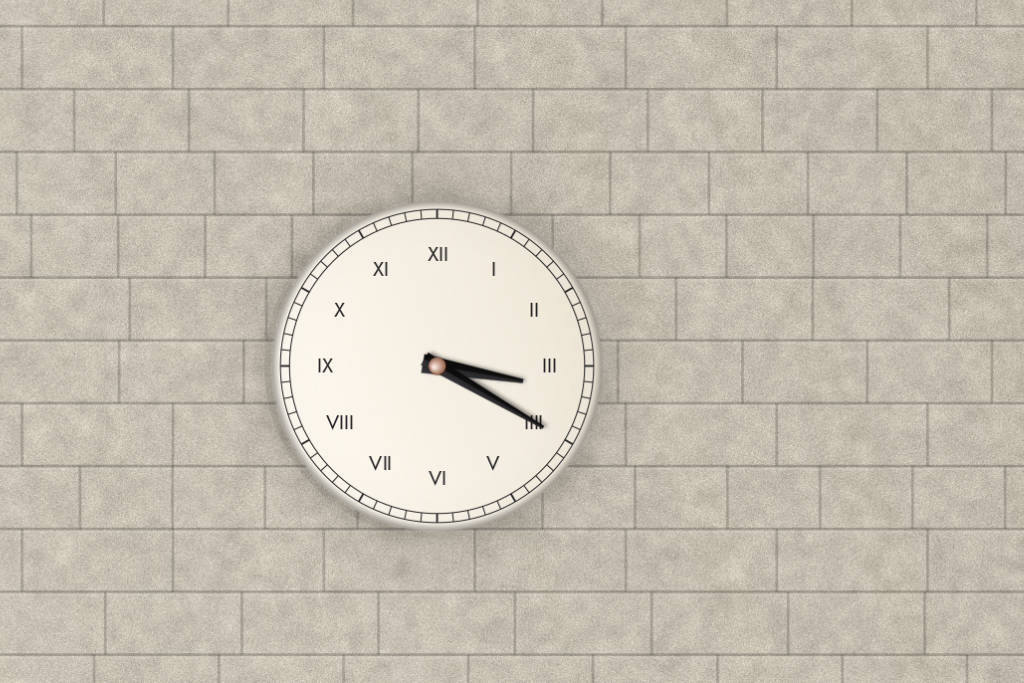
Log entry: 3,20
